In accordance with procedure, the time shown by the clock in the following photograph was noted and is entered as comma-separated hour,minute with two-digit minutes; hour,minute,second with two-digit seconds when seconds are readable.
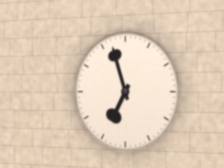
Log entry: 6,57
